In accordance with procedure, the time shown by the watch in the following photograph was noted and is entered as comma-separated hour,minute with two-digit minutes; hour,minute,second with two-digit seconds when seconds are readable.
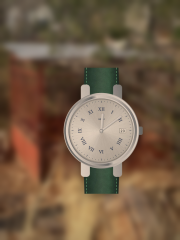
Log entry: 12,09
